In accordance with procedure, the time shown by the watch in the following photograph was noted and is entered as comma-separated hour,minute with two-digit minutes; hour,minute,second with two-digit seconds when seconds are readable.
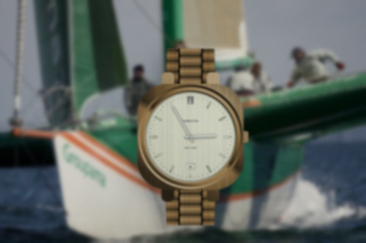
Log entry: 2,55
